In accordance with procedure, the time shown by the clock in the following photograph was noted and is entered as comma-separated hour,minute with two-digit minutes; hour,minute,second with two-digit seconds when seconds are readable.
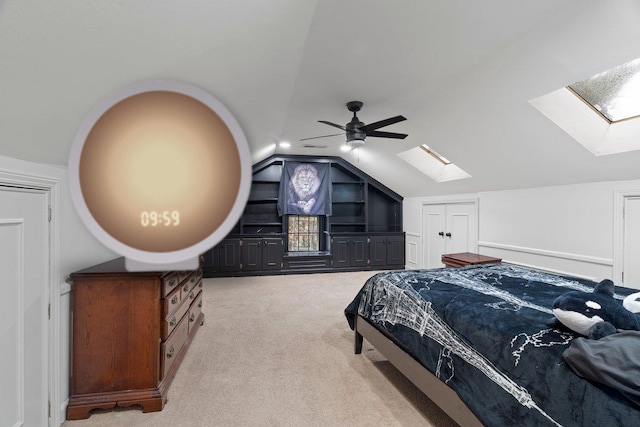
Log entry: 9,59
